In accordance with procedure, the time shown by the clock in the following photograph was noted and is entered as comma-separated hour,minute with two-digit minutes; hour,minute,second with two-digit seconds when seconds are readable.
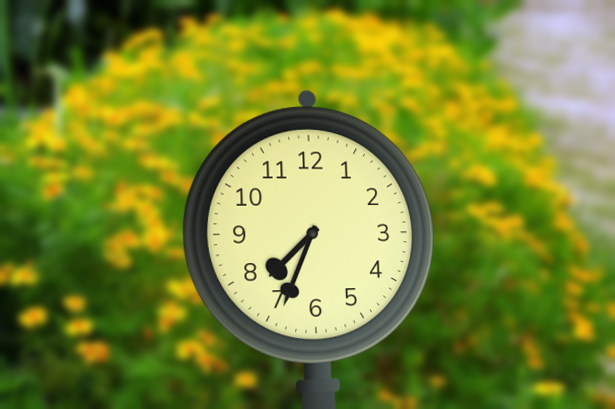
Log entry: 7,34
